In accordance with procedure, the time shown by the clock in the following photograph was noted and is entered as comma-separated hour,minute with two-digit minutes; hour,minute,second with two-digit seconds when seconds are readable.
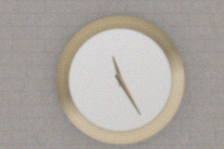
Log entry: 11,25
